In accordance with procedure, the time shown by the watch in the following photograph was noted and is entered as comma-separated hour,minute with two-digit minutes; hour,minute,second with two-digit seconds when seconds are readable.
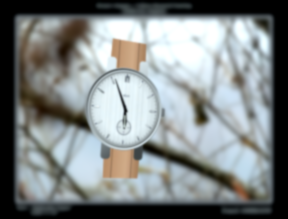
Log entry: 5,56
